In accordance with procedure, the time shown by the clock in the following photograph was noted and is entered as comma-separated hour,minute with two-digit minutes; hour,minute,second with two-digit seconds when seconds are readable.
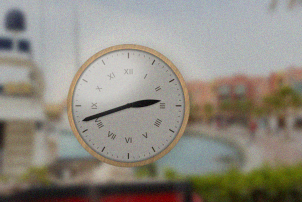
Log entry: 2,42
